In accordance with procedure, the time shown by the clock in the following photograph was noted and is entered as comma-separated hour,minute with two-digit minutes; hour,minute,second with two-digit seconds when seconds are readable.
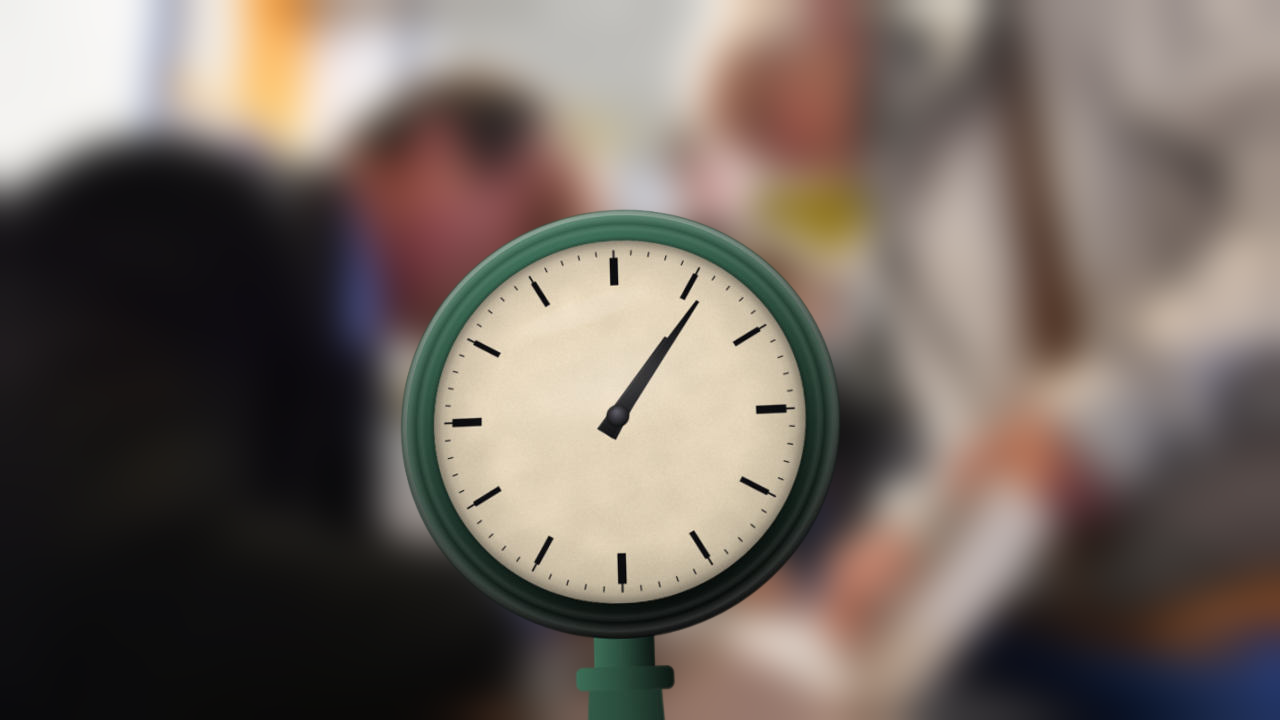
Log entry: 1,06
